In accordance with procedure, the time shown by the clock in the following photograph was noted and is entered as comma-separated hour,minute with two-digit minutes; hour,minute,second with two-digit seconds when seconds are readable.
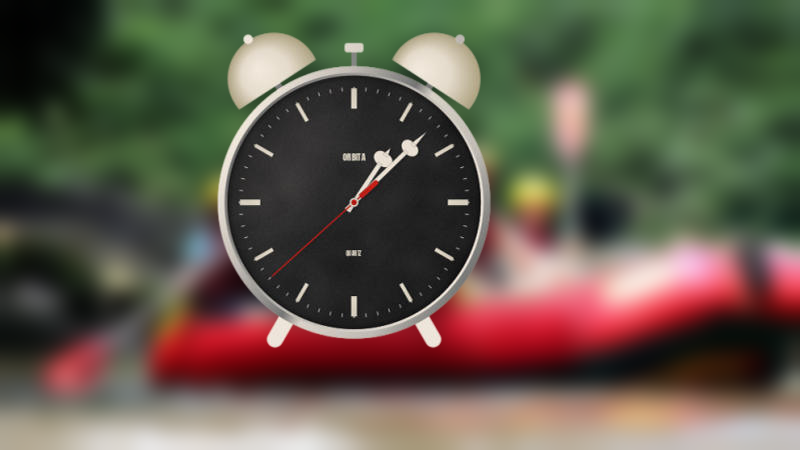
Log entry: 1,07,38
